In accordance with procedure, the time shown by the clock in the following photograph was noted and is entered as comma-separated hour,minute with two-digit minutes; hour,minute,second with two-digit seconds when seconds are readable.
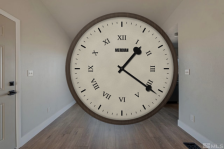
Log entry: 1,21
